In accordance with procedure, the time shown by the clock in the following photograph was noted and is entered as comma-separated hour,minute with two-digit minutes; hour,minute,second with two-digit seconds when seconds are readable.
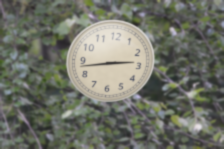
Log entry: 2,43
